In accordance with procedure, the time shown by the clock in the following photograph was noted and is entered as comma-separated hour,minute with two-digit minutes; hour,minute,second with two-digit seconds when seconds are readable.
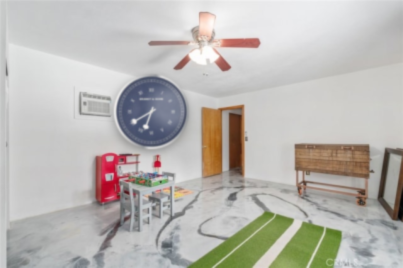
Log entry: 6,40
